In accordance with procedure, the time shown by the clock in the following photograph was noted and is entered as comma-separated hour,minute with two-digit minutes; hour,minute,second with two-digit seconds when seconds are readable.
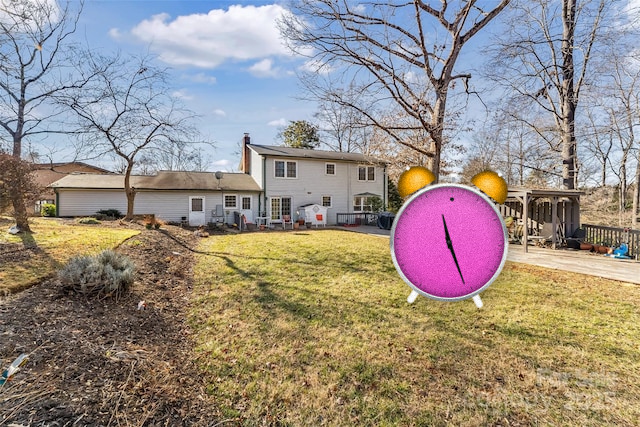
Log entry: 11,26
